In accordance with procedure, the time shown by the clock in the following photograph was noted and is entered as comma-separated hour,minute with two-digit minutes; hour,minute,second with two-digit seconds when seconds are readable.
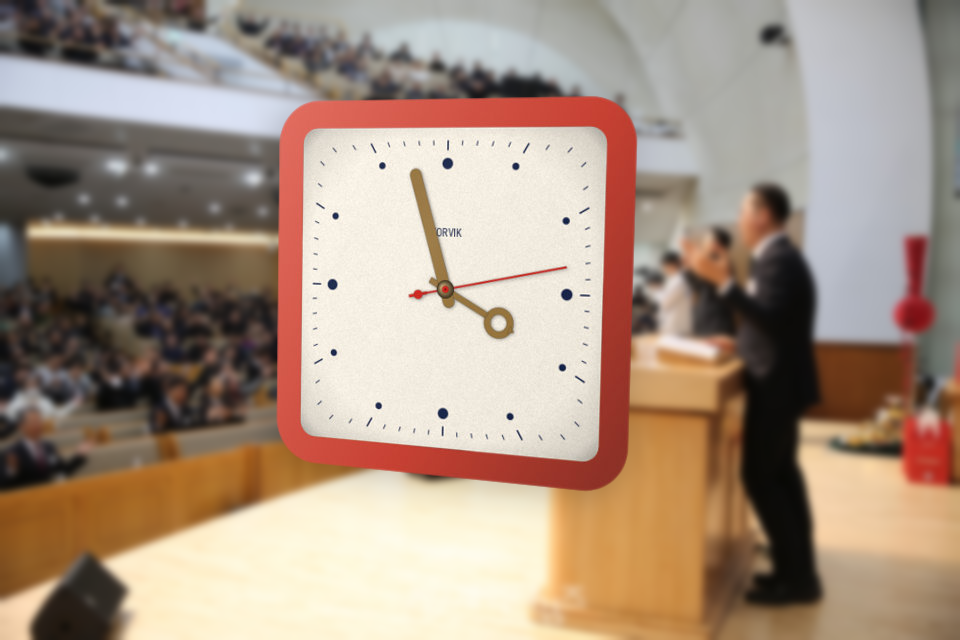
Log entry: 3,57,13
